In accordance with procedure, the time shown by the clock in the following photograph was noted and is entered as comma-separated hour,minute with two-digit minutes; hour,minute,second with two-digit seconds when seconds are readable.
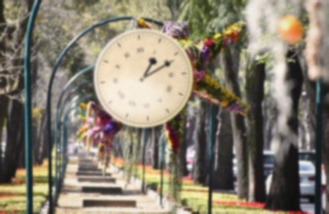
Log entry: 1,11
